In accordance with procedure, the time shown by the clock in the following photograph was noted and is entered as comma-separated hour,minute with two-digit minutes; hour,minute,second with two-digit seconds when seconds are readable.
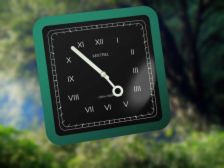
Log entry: 4,53
